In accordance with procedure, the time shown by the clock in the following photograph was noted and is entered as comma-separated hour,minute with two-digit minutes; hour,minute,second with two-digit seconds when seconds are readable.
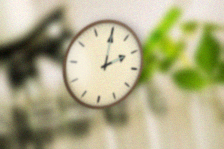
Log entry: 2,00
